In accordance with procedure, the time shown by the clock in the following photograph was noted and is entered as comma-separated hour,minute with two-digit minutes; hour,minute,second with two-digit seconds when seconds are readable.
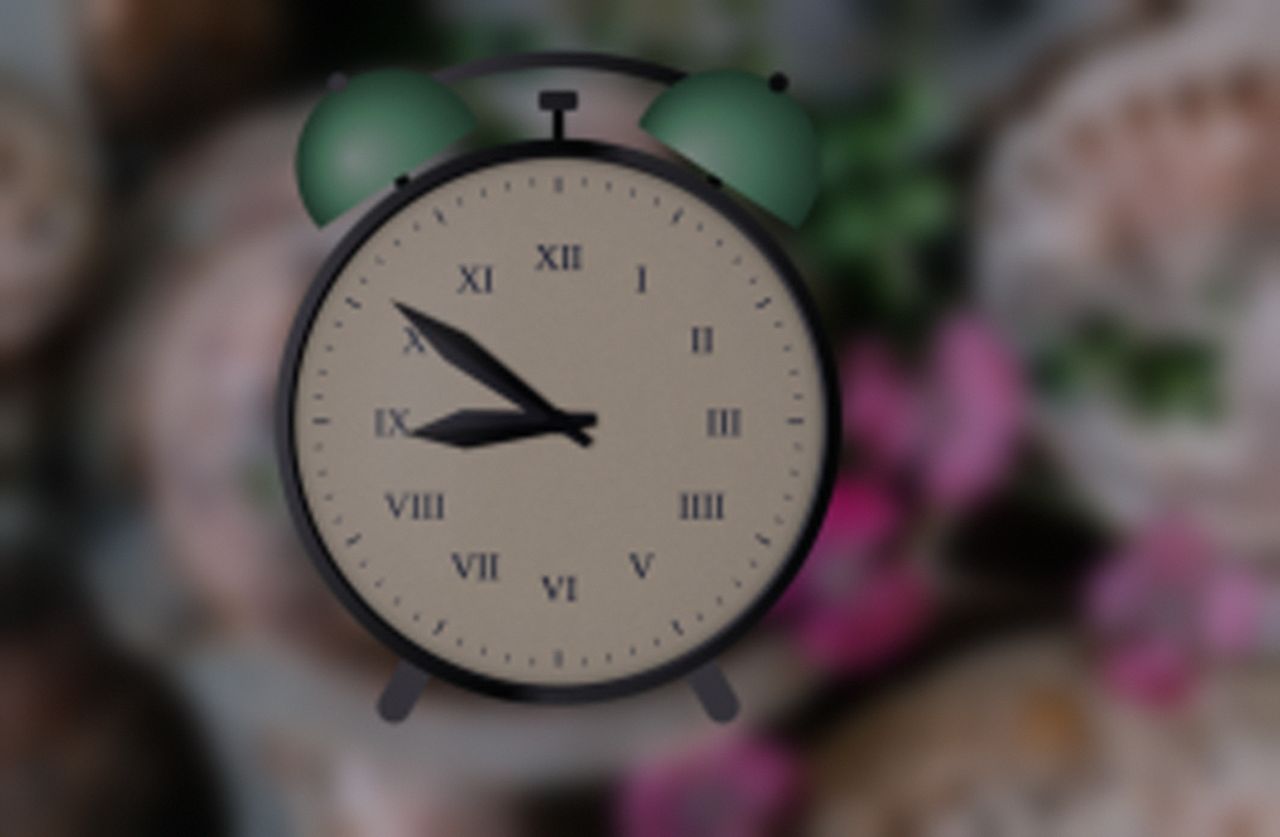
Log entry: 8,51
